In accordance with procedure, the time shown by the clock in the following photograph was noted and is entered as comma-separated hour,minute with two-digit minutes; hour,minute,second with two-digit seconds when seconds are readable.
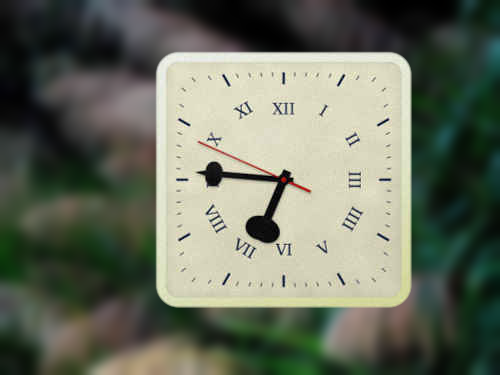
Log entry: 6,45,49
